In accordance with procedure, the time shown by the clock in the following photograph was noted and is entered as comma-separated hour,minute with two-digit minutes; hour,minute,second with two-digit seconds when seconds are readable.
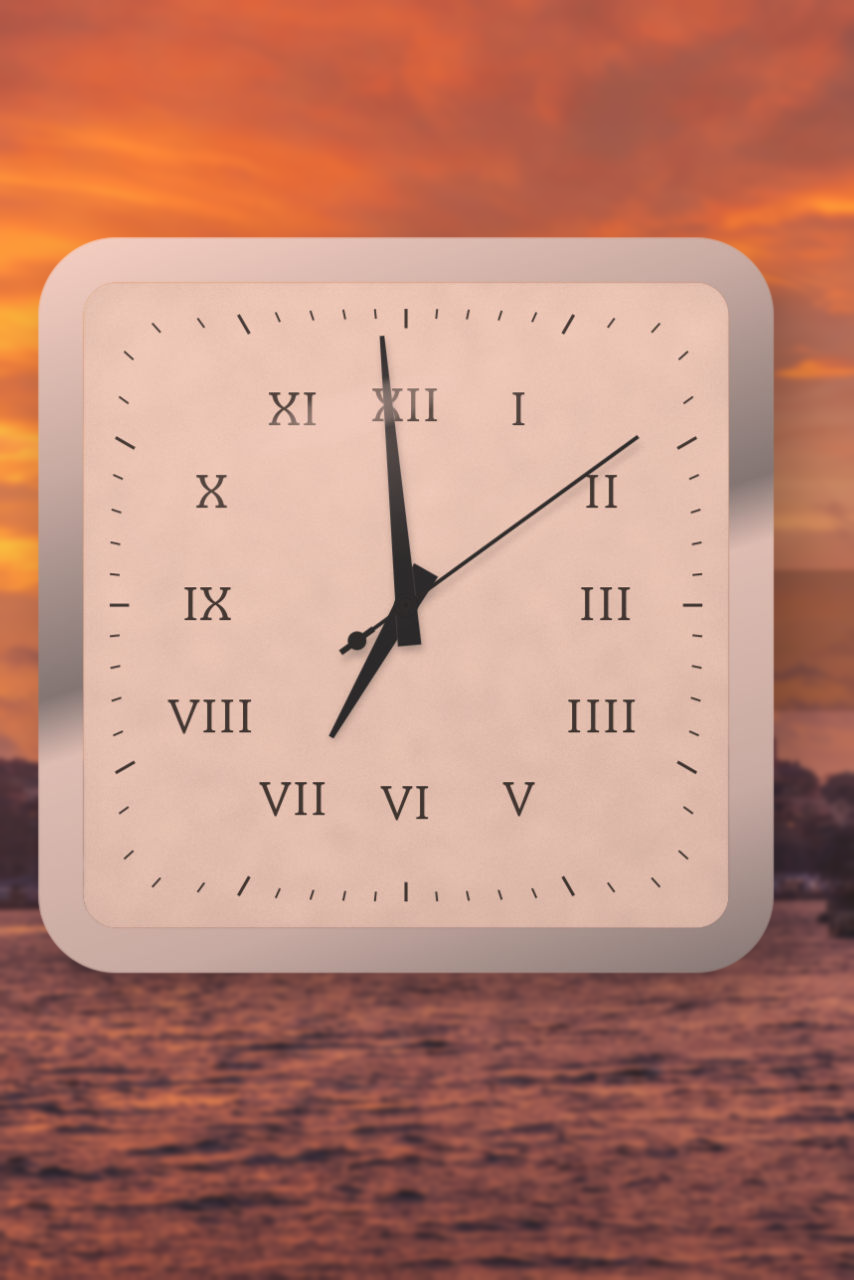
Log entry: 6,59,09
